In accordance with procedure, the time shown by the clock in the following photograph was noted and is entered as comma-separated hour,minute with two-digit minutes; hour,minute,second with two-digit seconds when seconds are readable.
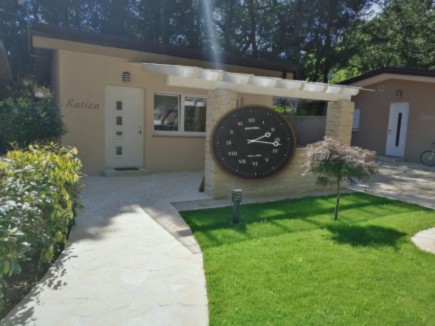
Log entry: 2,17
